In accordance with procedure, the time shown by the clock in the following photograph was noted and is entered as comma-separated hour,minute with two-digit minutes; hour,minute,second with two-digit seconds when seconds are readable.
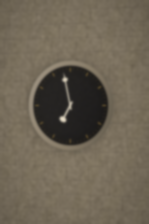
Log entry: 6,58
